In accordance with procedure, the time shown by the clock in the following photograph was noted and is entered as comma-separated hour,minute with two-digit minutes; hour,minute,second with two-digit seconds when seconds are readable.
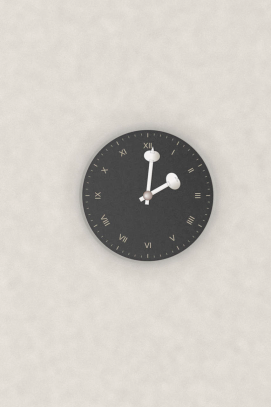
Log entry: 2,01
